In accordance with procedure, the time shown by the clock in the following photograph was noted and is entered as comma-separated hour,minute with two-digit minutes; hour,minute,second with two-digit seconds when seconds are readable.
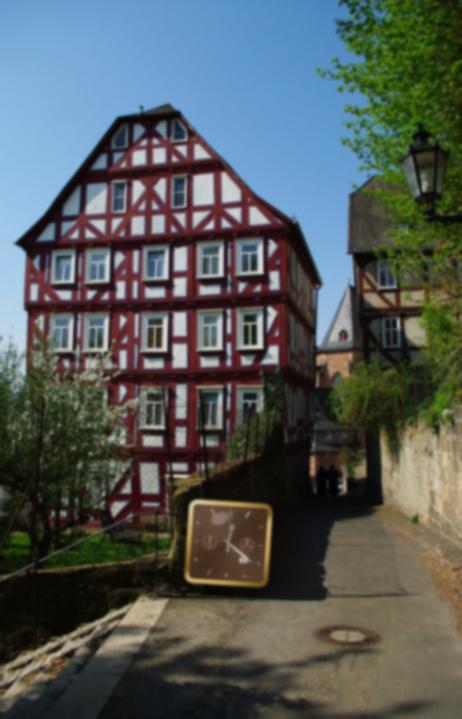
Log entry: 12,21
